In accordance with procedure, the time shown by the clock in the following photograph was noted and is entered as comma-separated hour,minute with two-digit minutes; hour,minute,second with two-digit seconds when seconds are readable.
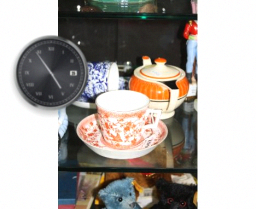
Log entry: 4,54
